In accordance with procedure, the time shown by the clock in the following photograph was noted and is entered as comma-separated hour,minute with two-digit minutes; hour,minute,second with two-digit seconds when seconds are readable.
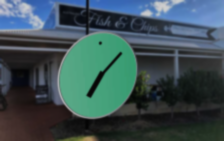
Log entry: 7,08
